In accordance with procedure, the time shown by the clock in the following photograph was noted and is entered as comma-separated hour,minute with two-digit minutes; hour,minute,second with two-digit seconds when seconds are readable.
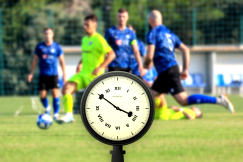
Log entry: 3,51
